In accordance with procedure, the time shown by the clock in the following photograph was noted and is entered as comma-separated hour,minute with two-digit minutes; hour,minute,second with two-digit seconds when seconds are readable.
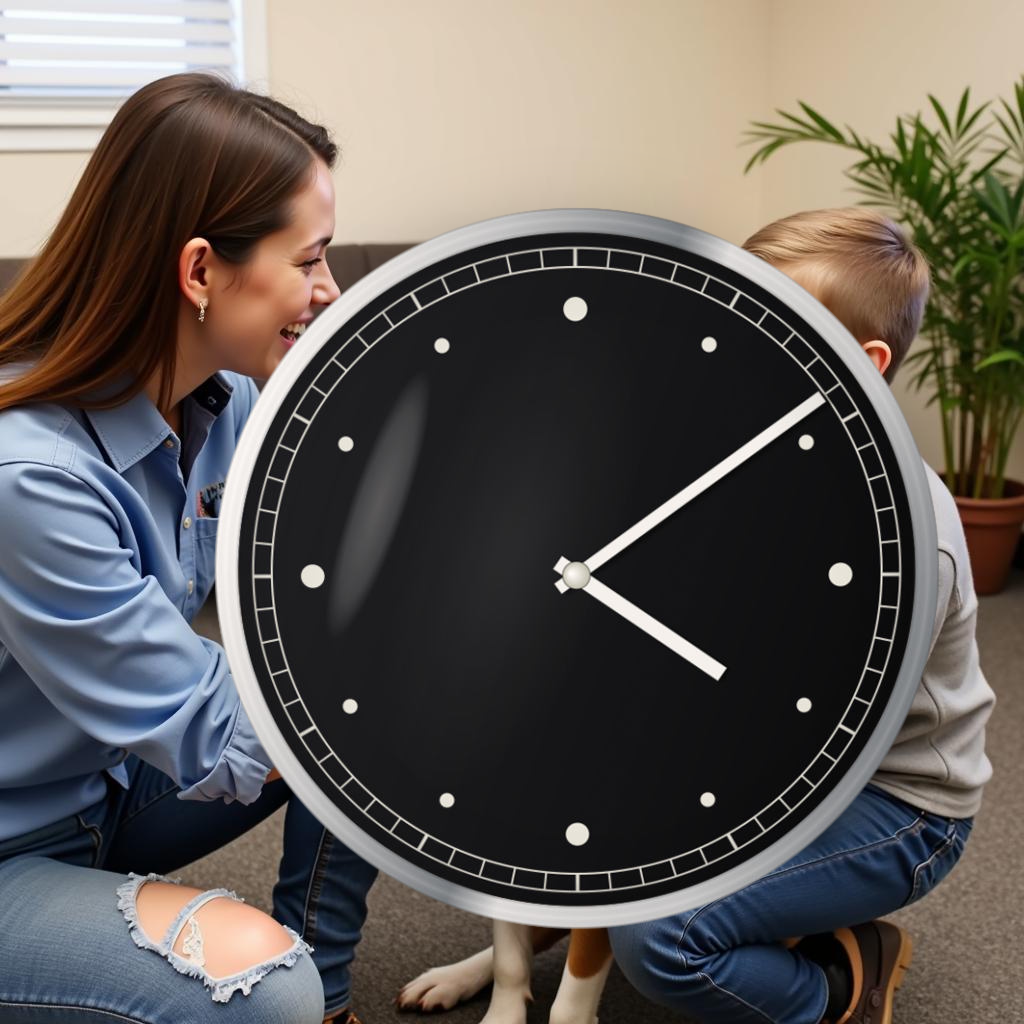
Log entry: 4,09
